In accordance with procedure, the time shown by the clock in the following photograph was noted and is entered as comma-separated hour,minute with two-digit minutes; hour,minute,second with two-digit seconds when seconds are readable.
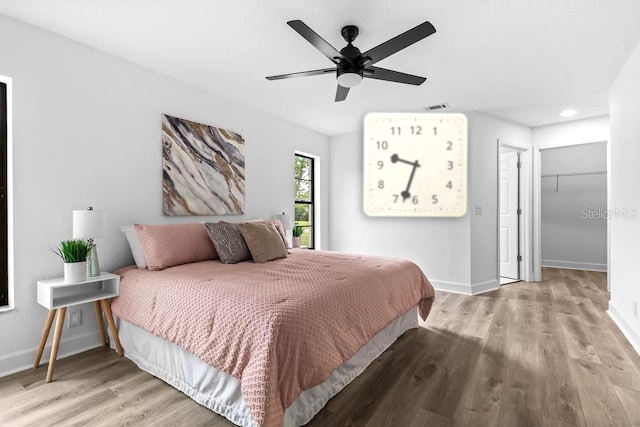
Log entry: 9,33
